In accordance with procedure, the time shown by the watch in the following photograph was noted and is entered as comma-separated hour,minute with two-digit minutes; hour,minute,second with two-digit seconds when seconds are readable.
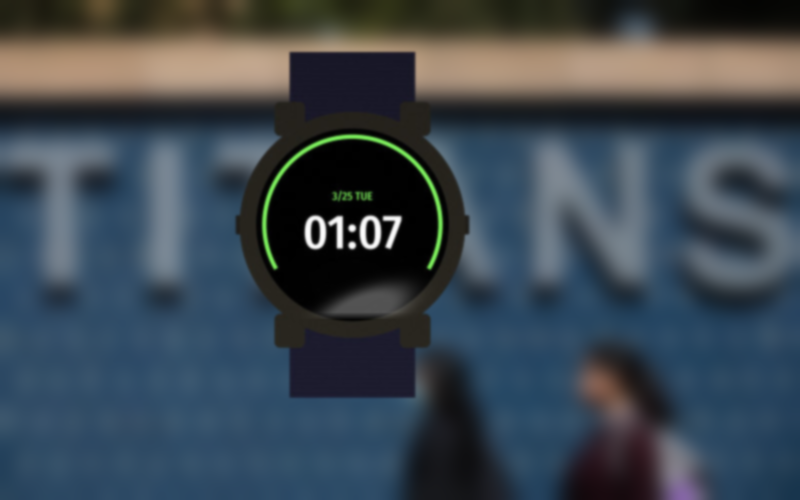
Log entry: 1,07
